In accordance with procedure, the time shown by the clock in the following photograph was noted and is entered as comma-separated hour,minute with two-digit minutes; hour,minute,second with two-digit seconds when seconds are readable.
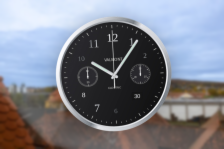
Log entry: 10,06
